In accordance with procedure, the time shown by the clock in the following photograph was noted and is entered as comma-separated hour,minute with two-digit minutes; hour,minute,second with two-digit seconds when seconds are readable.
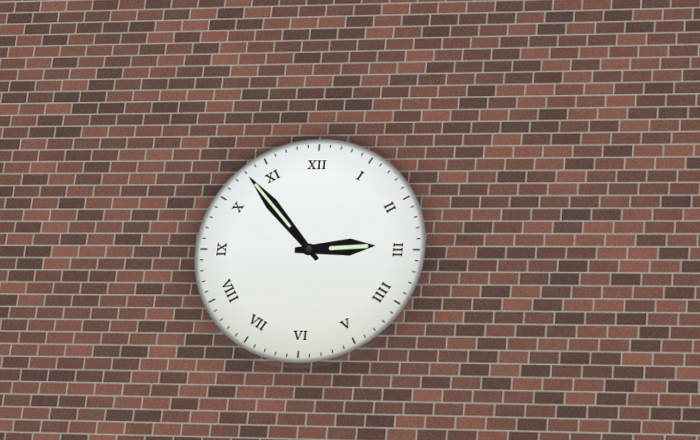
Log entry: 2,53
